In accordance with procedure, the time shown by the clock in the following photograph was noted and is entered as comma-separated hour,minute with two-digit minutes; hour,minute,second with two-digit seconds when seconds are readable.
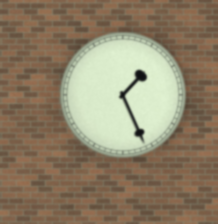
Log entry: 1,26
